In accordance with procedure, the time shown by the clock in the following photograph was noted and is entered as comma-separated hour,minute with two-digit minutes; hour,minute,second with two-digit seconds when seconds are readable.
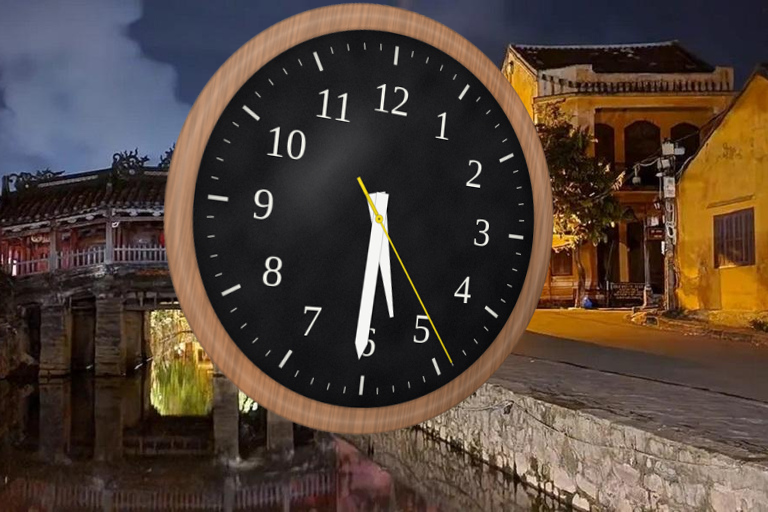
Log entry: 5,30,24
